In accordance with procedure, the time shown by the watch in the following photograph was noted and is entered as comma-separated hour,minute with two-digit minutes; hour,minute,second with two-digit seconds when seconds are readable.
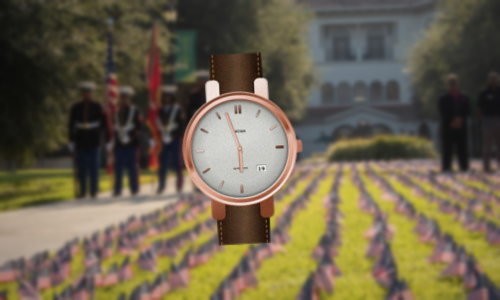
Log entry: 5,57
